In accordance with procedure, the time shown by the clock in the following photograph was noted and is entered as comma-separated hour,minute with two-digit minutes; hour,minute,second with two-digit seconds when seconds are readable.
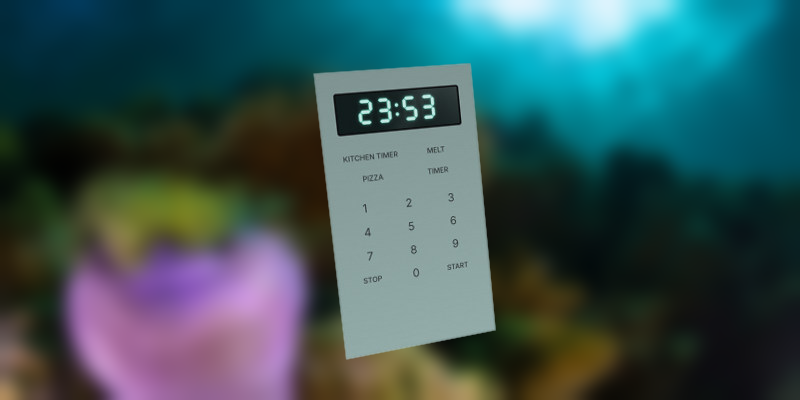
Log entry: 23,53
